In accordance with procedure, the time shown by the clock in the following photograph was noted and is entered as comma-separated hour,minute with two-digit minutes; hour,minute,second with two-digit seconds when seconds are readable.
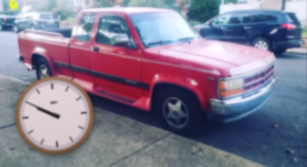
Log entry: 9,50
